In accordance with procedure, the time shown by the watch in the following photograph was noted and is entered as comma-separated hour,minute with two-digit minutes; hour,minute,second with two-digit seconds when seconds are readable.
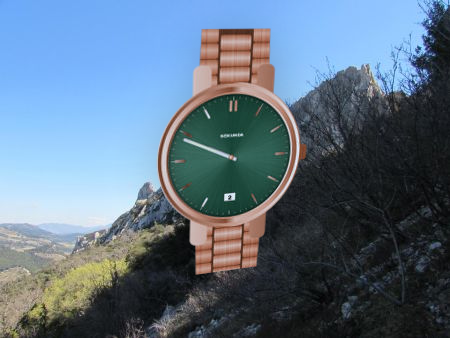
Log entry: 9,49
